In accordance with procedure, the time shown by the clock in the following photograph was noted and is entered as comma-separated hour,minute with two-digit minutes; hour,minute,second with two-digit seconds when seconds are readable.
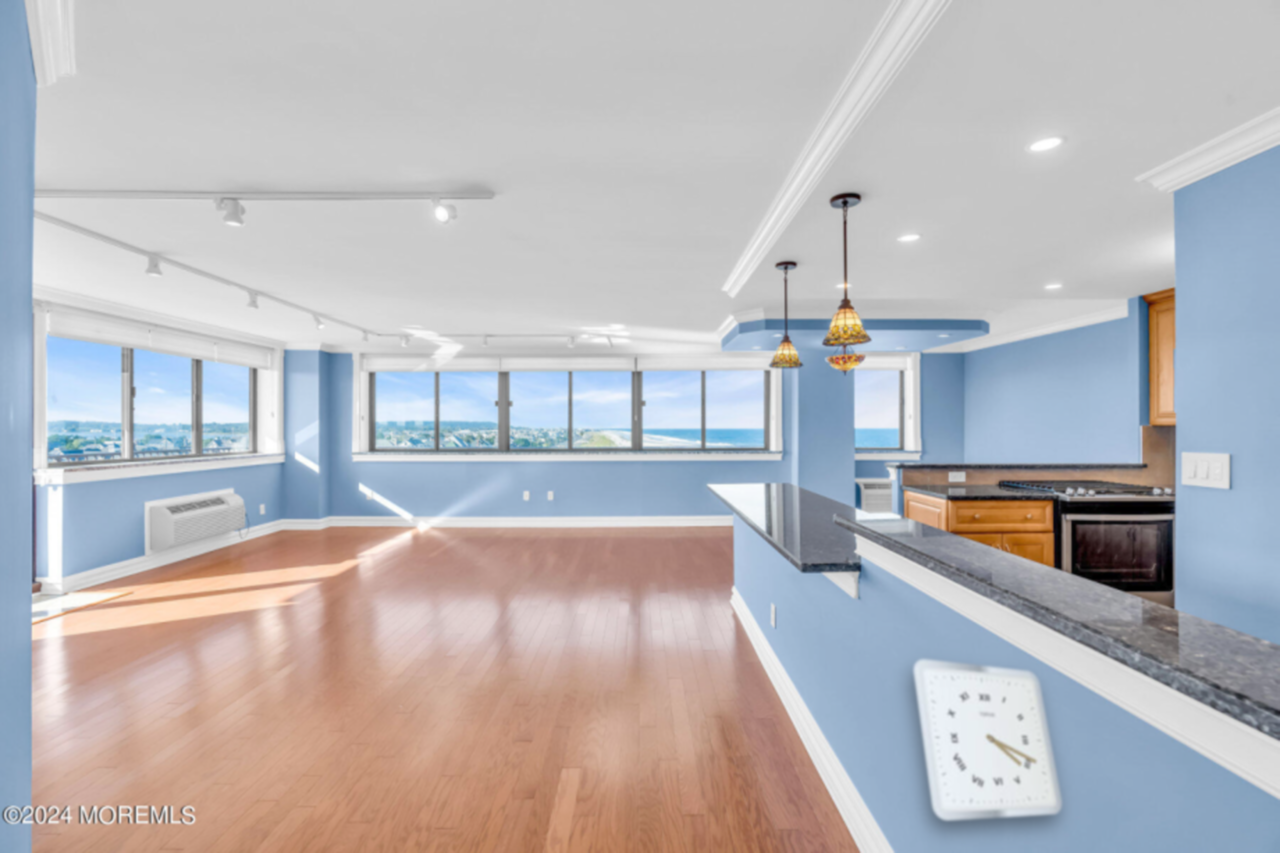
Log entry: 4,19
